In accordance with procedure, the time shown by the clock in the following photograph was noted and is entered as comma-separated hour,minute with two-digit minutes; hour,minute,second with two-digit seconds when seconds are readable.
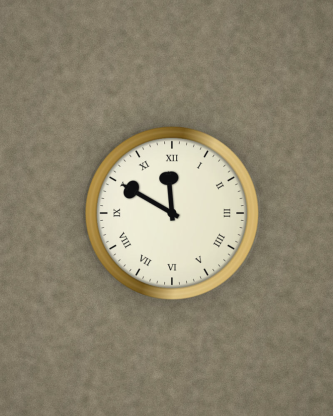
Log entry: 11,50
